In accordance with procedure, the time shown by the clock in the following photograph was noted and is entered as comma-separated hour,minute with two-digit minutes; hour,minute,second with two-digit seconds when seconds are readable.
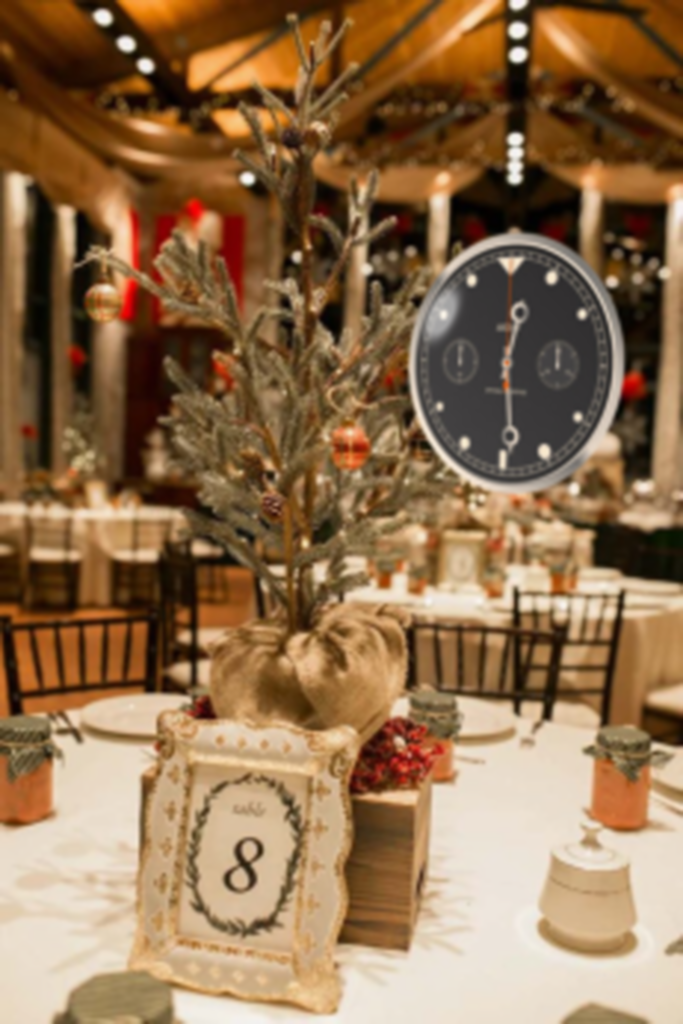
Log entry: 12,29
